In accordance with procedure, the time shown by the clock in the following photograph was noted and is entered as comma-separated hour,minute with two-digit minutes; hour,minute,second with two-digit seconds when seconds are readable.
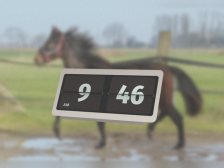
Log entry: 9,46
